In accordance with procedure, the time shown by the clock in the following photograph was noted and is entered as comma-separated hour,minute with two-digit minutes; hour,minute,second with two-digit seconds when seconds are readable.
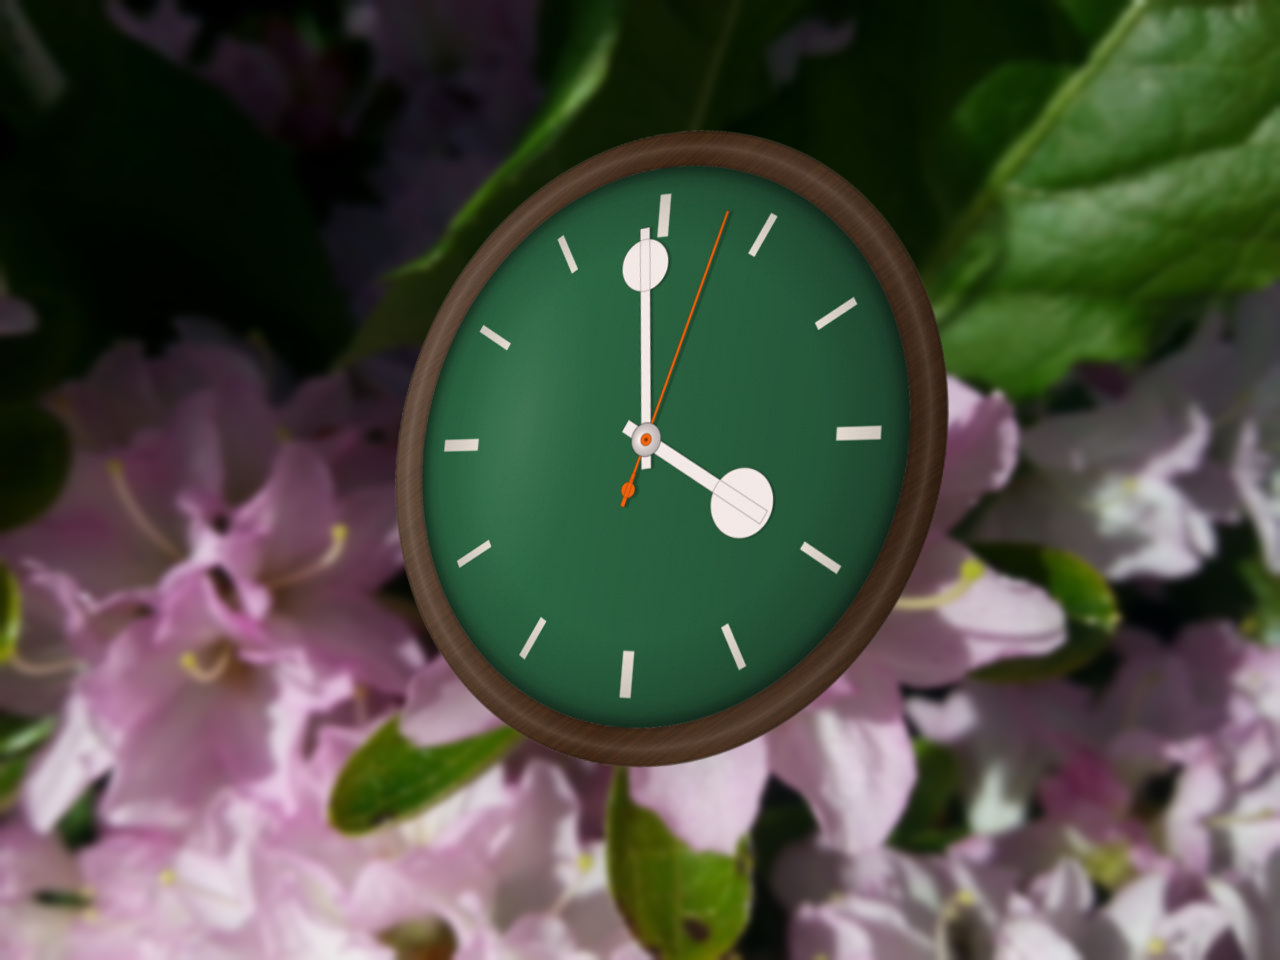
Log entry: 3,59,03
